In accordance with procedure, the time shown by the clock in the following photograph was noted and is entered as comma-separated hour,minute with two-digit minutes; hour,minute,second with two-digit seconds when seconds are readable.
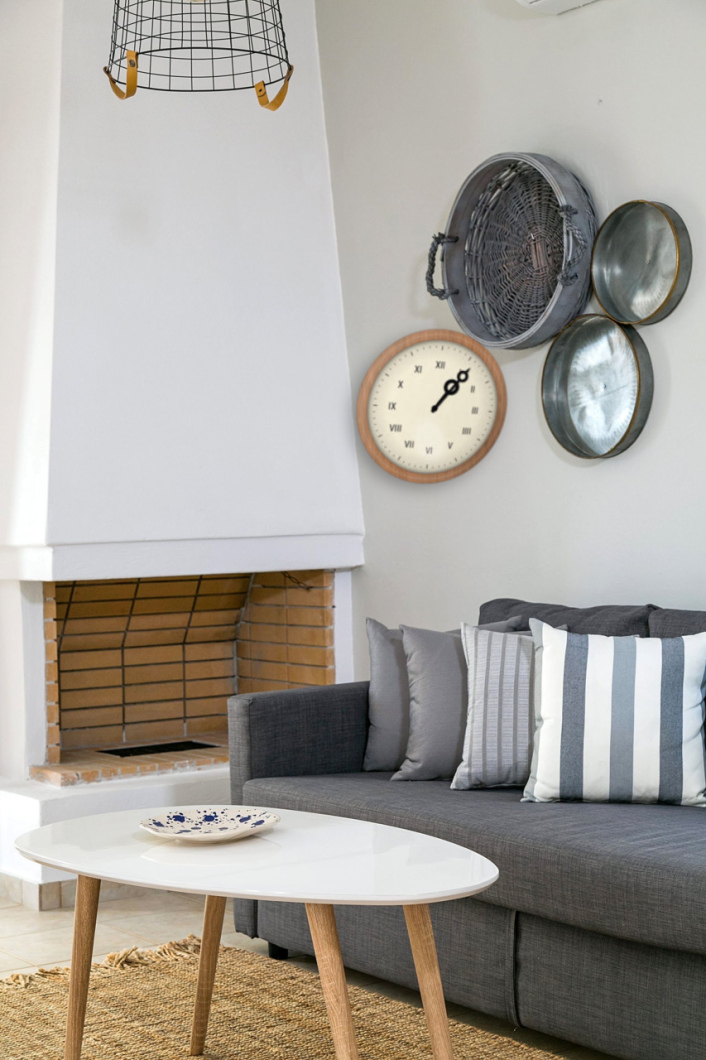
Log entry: 1,06
